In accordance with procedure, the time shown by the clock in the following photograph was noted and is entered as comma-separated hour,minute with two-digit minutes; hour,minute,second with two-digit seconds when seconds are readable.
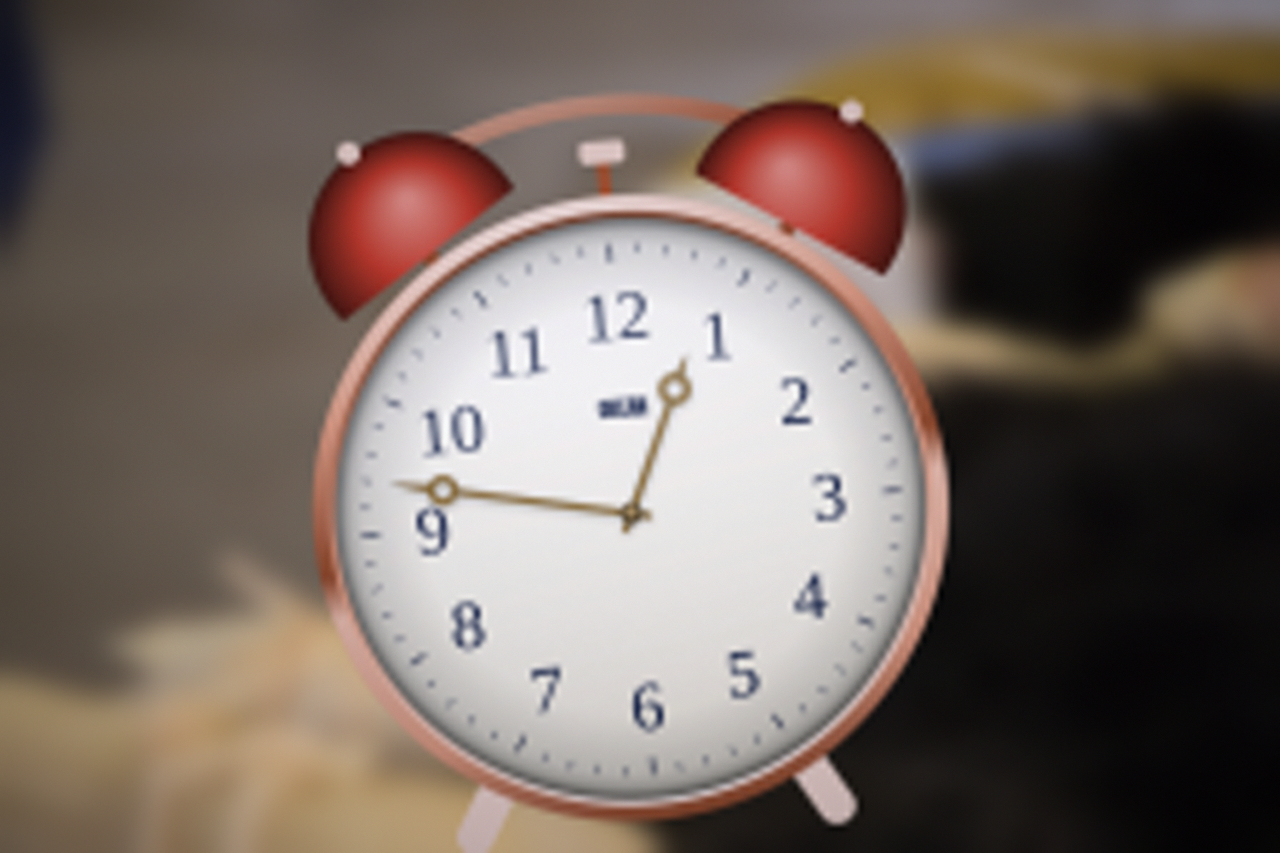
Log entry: 12,47
